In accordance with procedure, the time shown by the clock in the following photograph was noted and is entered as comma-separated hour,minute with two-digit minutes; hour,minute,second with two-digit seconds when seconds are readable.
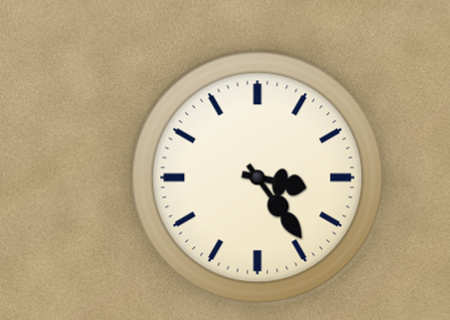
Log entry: 3,24
